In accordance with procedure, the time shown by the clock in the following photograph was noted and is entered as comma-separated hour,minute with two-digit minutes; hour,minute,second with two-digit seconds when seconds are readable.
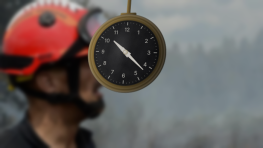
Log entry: 10,22
